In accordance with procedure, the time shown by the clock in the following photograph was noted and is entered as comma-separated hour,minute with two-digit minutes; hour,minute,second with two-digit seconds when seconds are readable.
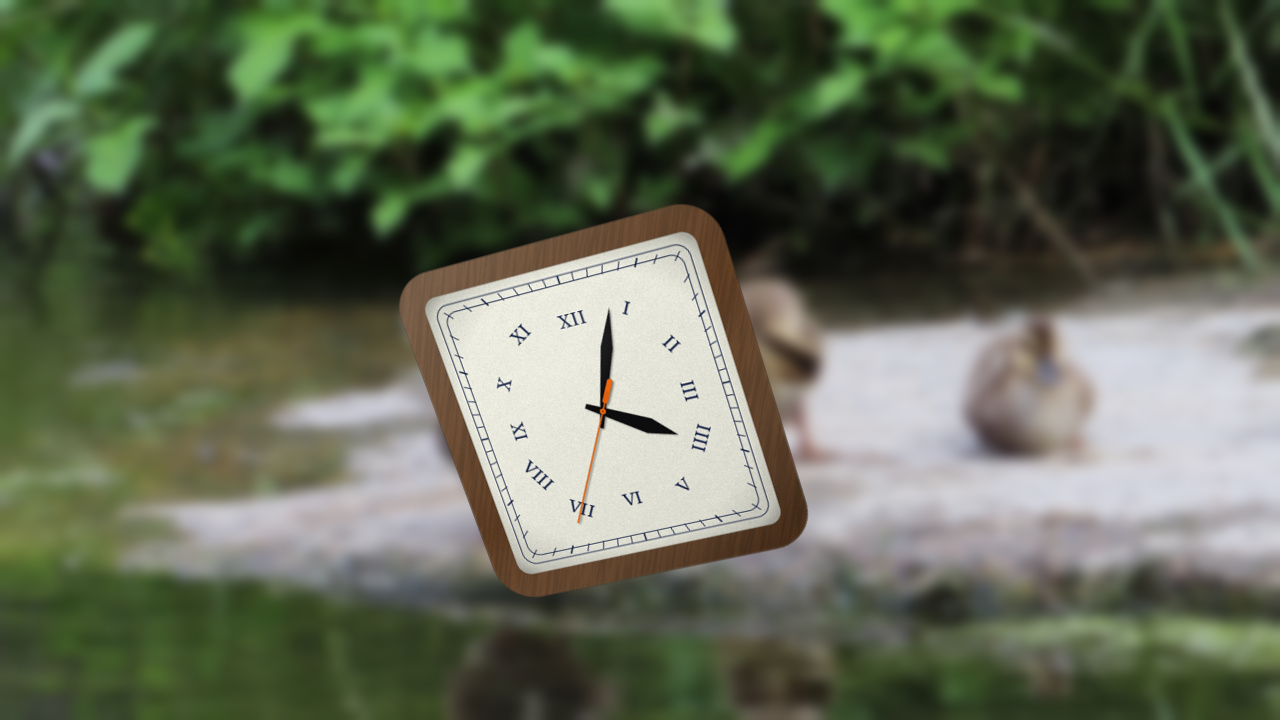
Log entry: 4,03,35
